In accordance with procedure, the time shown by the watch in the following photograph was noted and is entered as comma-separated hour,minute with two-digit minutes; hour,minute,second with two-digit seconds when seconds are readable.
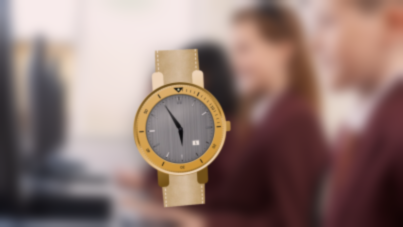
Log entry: 5,55
